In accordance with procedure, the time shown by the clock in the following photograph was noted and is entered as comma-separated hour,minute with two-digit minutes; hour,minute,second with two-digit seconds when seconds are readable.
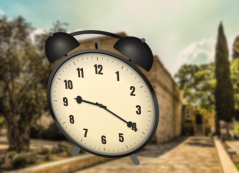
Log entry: 9,20
